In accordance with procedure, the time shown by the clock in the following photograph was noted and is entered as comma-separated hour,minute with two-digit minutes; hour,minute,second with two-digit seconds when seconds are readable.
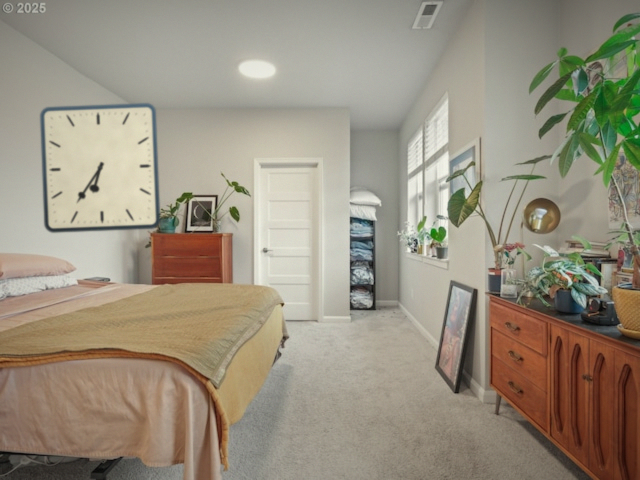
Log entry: 6,36
